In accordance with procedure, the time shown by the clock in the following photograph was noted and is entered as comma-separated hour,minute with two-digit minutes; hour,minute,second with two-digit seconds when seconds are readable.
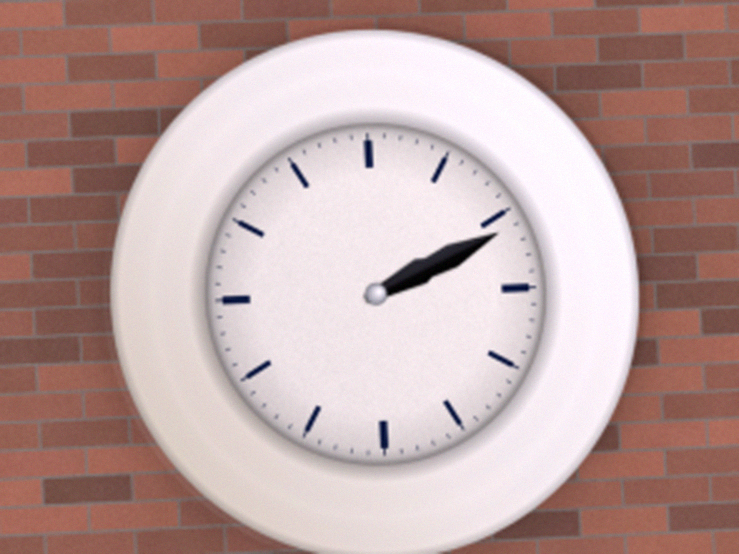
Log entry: 2,11
